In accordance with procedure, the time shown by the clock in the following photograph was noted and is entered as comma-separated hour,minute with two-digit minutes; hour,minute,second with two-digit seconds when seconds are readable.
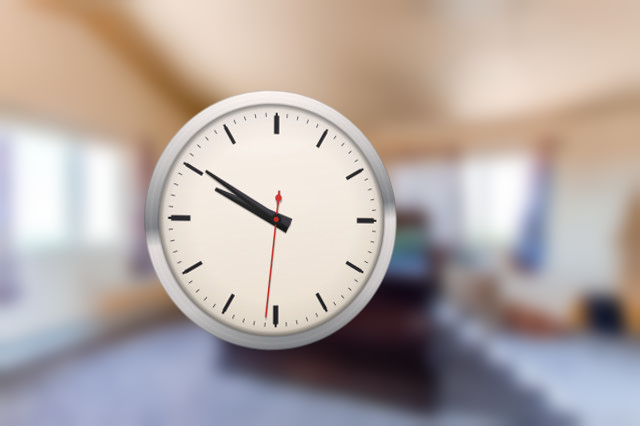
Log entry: 9,50,31
